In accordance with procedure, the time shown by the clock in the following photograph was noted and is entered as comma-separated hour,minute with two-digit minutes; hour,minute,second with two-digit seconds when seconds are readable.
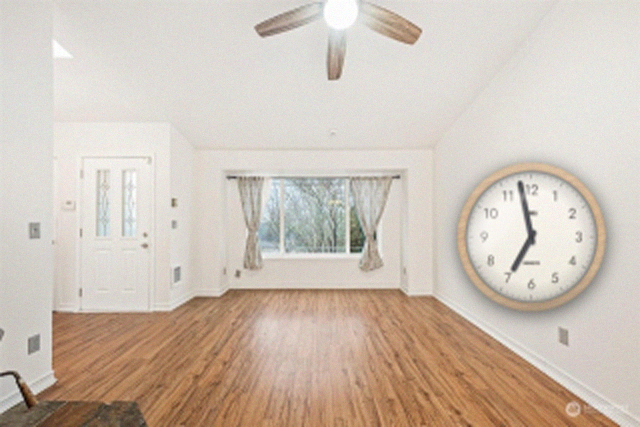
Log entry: 6,58
